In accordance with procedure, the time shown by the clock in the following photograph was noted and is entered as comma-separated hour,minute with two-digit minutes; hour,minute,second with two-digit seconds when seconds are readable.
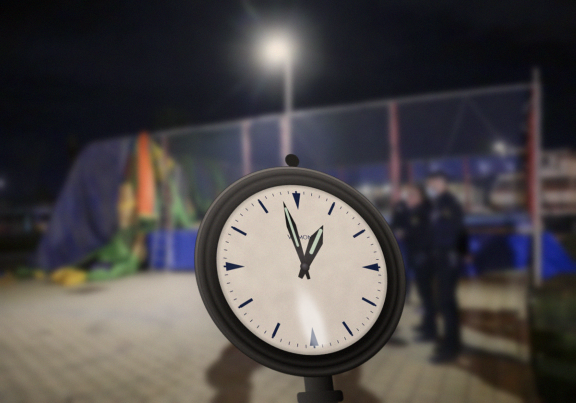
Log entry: 12,58
